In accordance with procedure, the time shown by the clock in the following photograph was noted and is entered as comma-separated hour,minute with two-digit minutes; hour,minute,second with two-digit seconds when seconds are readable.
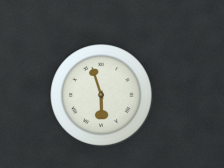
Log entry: 5,57
